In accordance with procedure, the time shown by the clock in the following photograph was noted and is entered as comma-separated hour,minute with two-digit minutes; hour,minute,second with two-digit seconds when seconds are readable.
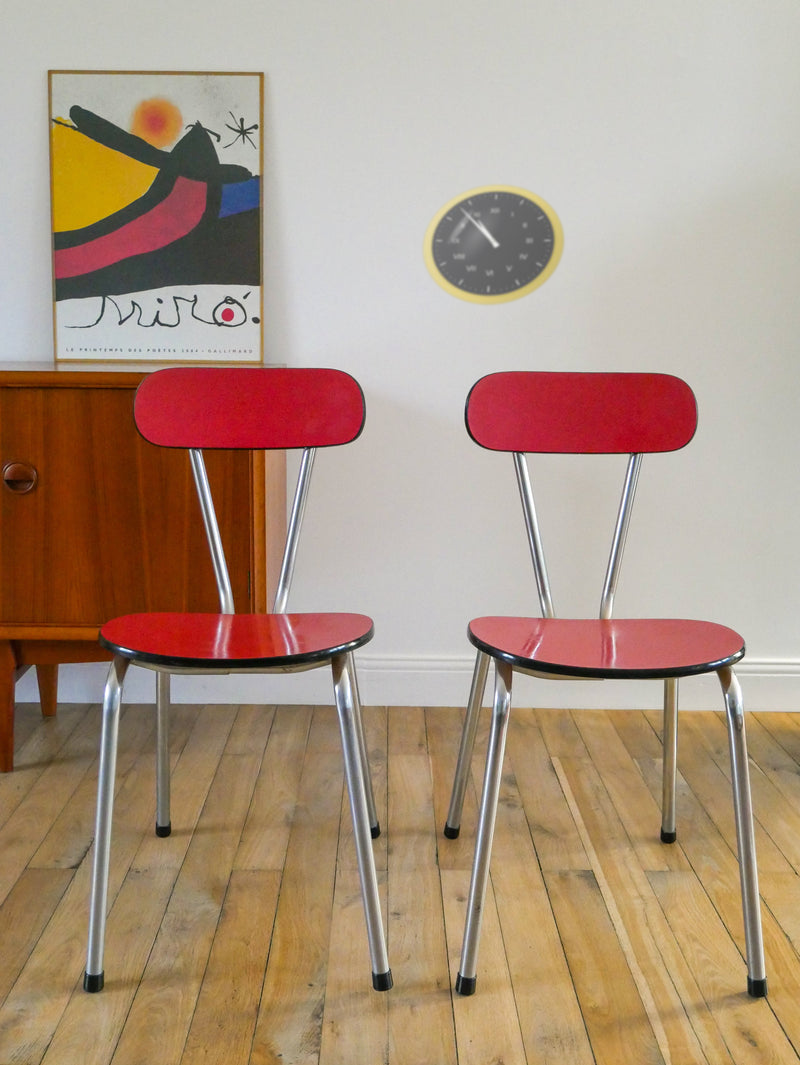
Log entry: 10,53
